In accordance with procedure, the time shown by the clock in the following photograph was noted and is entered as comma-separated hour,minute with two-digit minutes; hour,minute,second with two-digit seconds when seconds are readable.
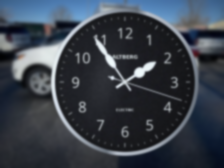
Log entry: 1,54,18
